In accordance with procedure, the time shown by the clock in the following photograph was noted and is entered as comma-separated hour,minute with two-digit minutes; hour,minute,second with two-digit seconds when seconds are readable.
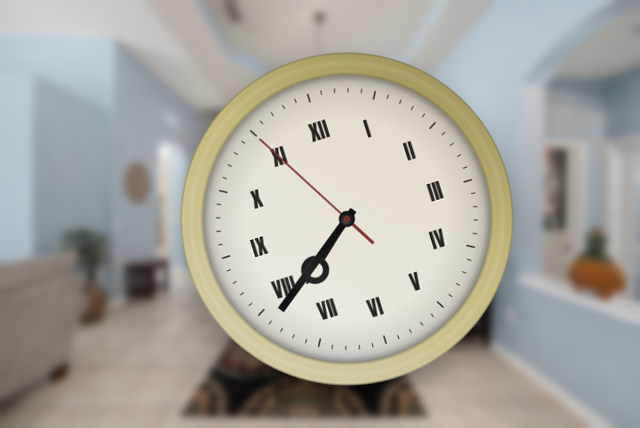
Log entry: 7,38,55
